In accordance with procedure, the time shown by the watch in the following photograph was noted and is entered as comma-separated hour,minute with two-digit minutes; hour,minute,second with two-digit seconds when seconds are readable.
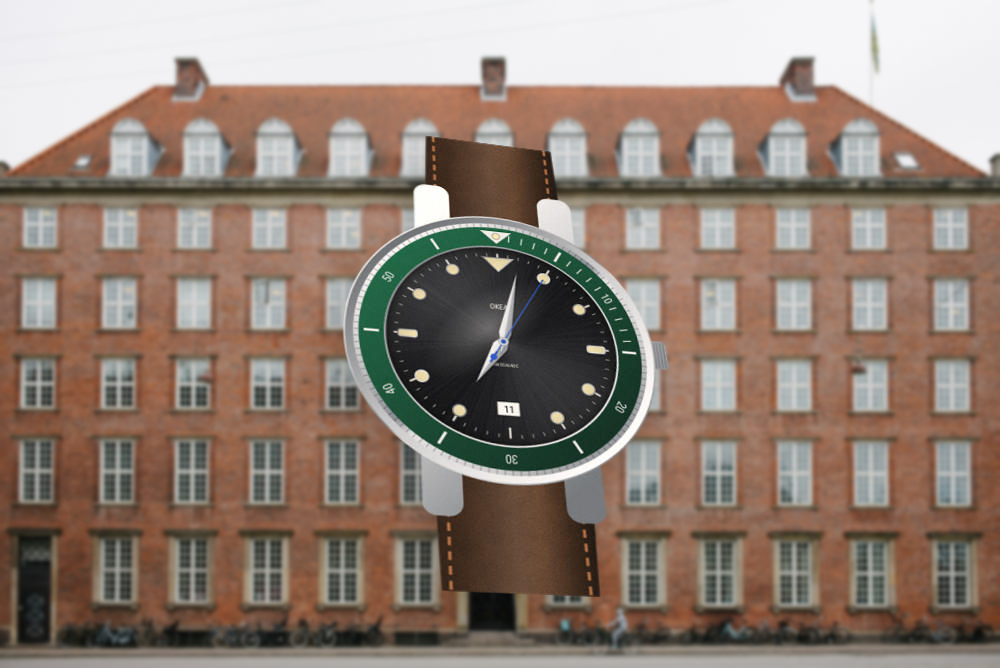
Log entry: 7,02,05
